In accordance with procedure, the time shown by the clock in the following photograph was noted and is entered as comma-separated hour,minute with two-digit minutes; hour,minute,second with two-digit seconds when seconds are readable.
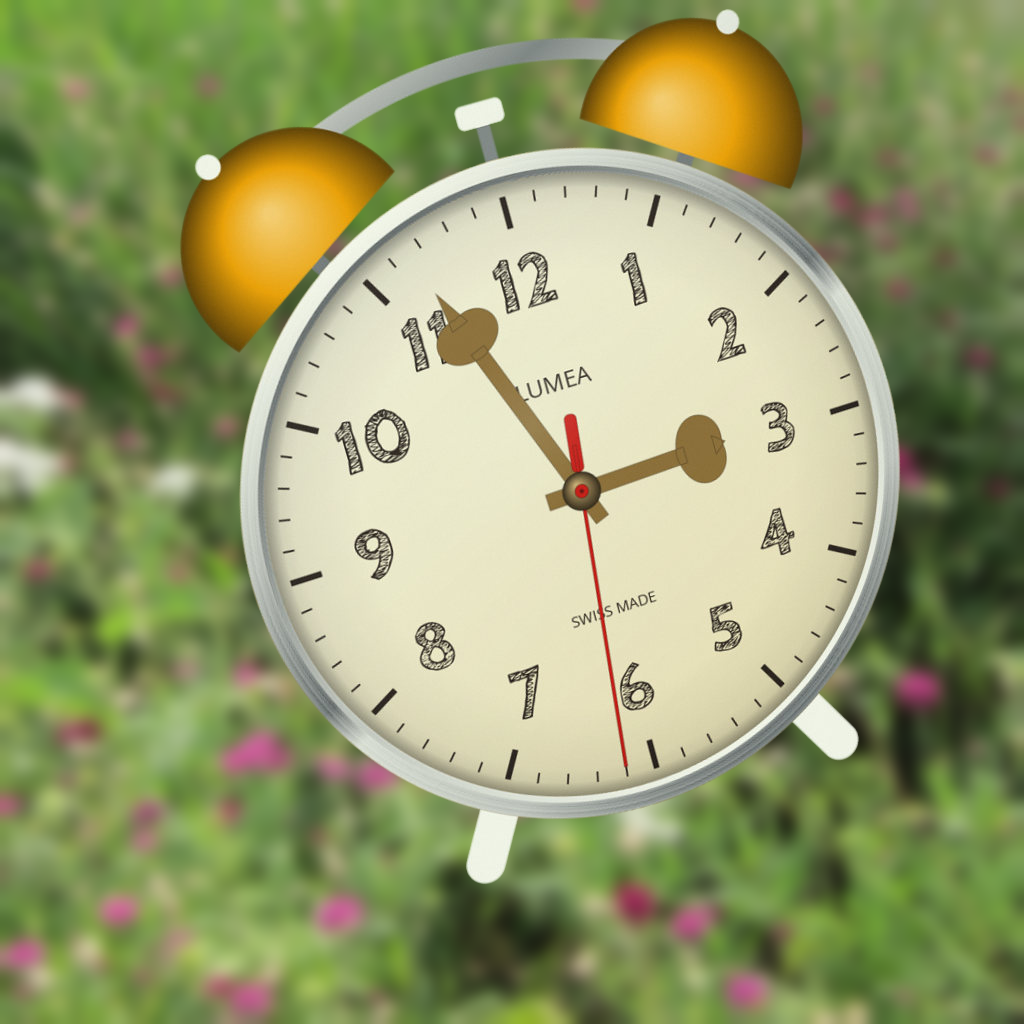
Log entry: 2,56,31
